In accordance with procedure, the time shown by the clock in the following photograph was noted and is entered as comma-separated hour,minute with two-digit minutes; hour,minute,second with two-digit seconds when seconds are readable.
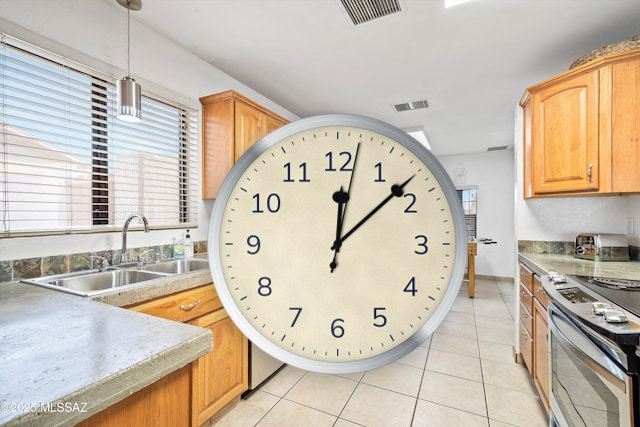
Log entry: 12,08,02
